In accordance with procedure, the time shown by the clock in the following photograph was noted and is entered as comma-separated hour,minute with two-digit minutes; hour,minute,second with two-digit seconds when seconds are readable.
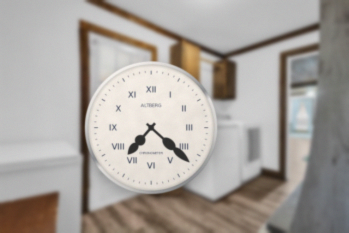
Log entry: 7,22
